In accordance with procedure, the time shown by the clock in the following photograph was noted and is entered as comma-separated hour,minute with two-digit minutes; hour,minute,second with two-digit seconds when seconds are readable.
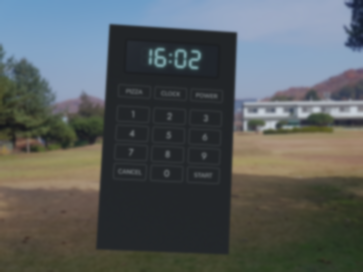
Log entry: 16,02
